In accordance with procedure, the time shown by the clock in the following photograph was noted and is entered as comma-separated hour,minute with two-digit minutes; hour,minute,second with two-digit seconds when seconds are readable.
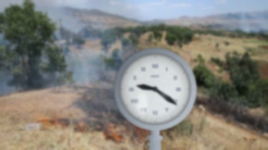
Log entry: 9,21
